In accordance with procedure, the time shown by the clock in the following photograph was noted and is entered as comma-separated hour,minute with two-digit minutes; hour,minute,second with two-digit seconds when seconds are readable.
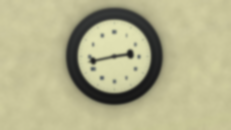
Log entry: 2,43
